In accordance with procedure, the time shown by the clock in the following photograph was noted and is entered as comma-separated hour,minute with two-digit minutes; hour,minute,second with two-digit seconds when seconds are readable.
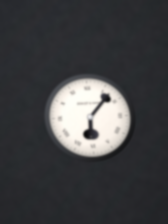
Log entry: 6,07
